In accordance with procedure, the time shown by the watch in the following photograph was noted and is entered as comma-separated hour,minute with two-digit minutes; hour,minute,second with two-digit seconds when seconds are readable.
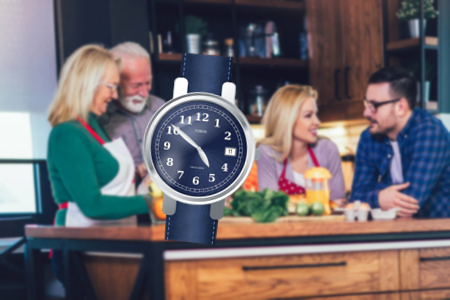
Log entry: 4,51
